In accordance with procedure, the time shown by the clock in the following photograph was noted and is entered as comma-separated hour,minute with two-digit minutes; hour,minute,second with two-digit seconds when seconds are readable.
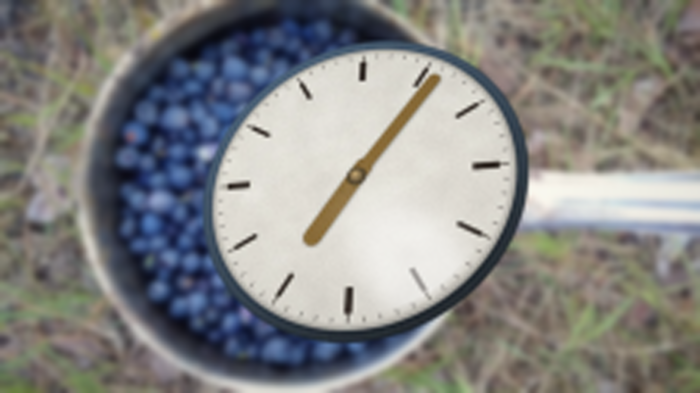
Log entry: 7,06
